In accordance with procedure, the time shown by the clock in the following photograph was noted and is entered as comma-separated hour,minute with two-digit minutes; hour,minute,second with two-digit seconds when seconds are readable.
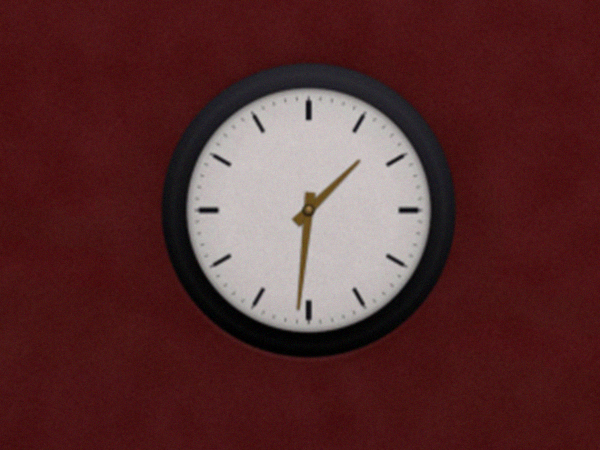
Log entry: 1,31
